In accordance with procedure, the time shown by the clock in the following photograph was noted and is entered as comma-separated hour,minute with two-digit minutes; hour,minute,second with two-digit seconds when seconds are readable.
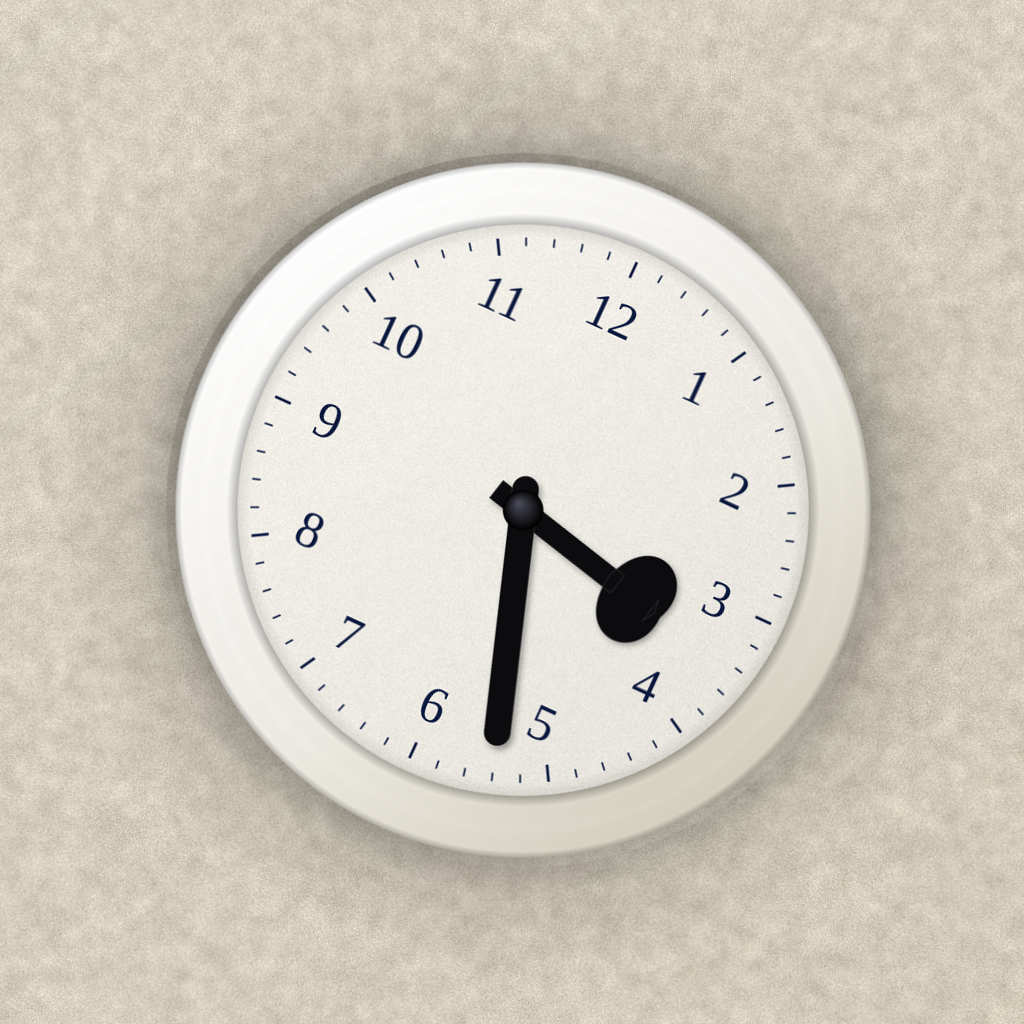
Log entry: 3,27
